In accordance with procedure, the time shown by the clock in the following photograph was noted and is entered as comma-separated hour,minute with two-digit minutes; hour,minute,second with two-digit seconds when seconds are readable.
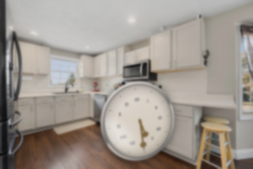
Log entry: 5,30
